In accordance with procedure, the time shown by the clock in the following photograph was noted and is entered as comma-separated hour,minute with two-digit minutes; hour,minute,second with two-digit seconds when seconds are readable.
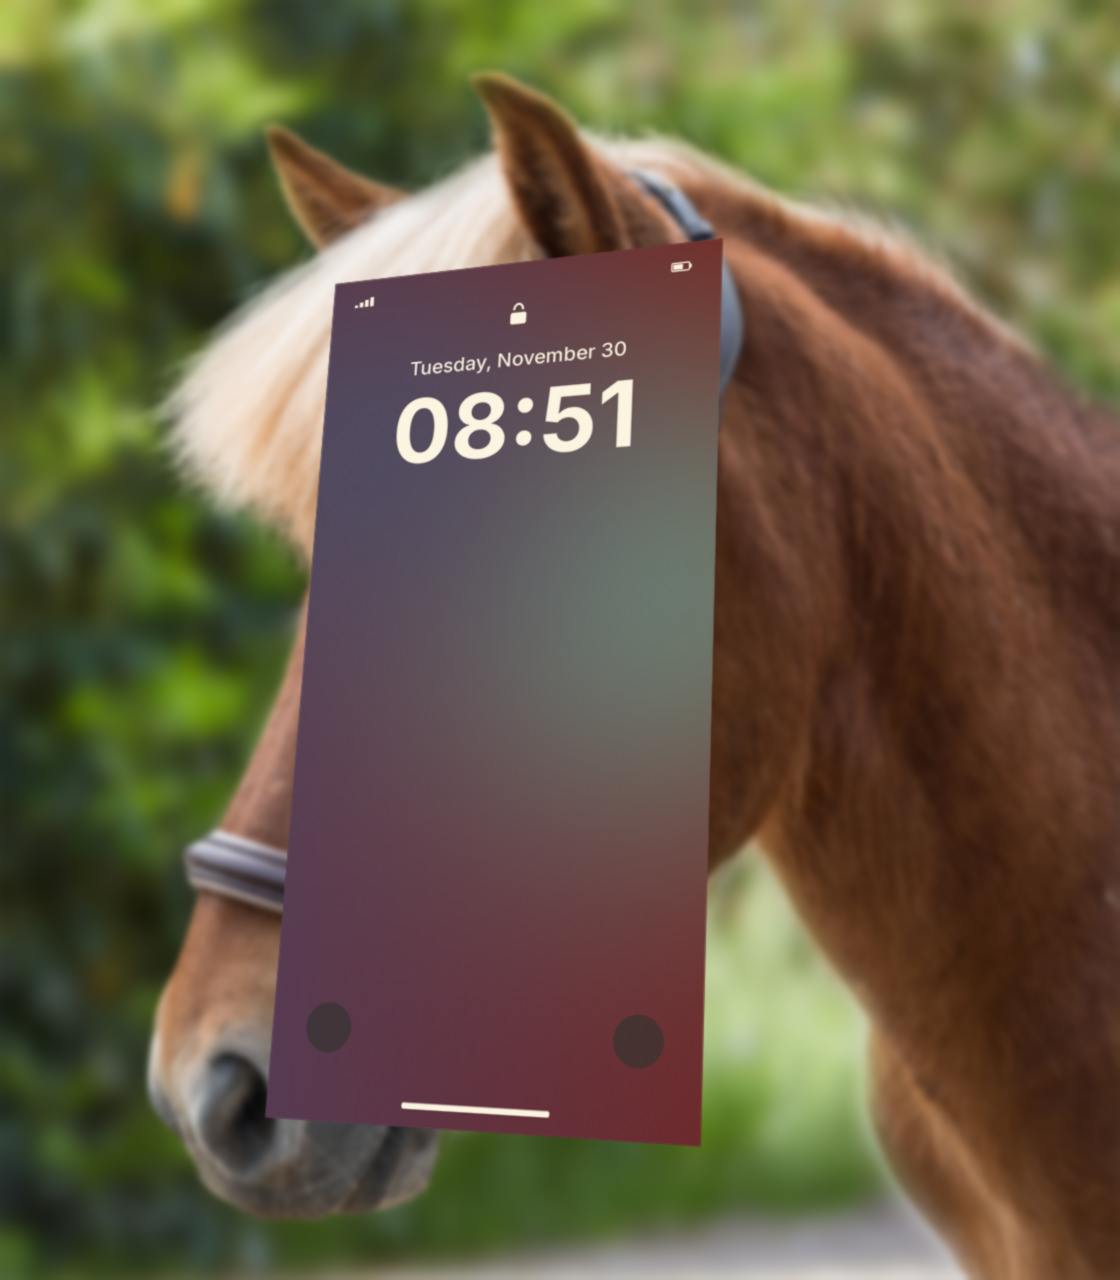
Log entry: 8,51
